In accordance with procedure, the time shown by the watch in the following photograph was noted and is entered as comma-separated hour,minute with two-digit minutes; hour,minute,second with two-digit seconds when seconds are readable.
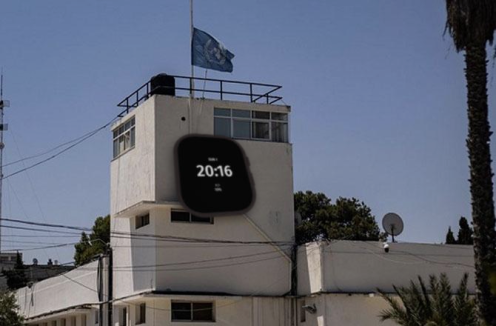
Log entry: 20,16
